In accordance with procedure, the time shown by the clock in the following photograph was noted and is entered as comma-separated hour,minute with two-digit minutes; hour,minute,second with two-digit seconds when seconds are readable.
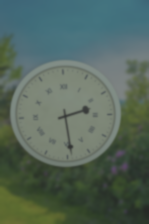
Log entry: 2,29
